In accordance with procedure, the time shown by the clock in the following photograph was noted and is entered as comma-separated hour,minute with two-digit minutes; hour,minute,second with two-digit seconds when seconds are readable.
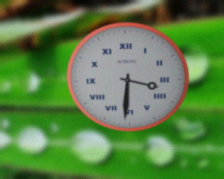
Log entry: 3,31
